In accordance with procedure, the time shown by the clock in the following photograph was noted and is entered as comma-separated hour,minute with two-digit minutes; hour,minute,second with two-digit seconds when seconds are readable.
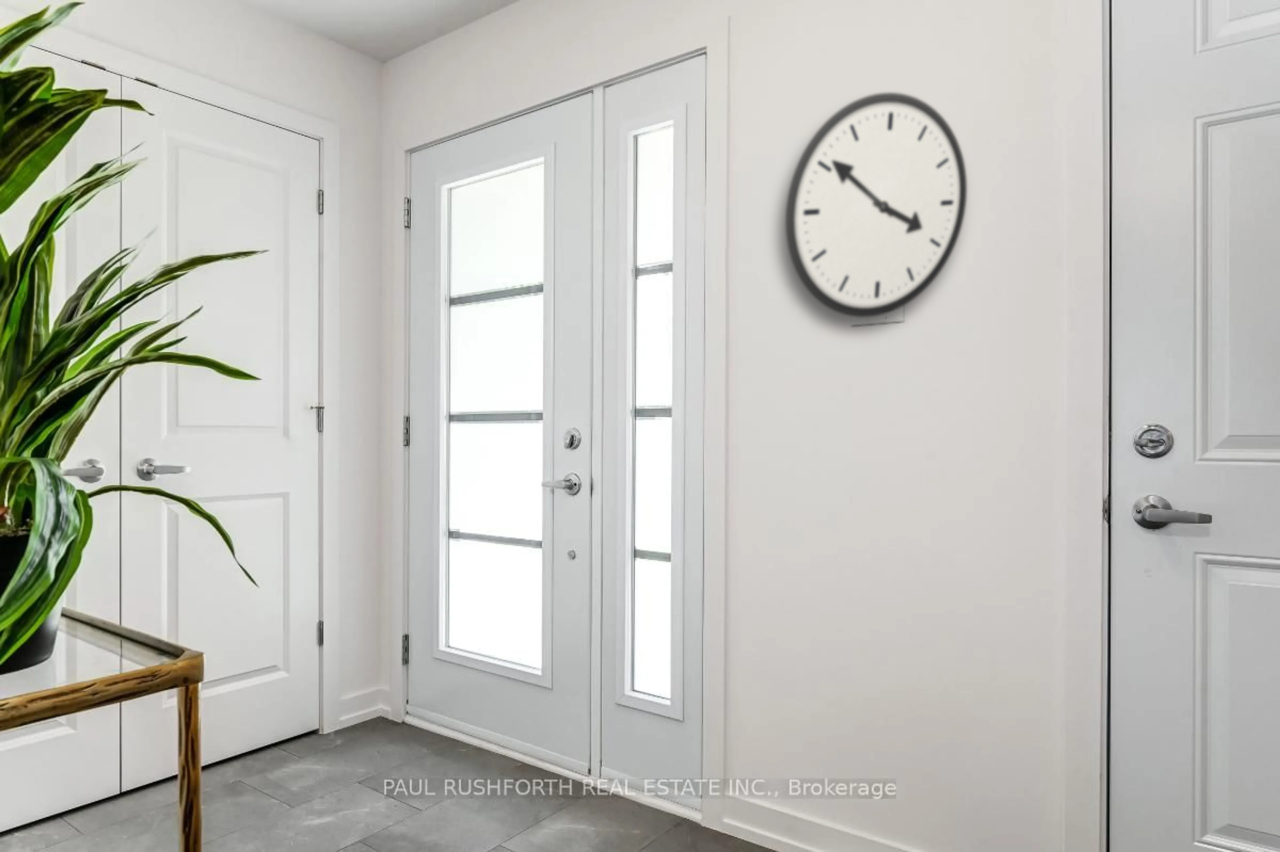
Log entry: 3,51
